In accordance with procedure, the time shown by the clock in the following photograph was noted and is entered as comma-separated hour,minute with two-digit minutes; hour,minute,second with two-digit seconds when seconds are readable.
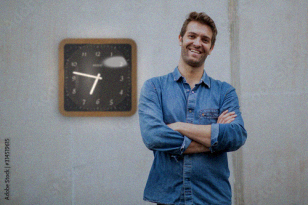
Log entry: 6,47
